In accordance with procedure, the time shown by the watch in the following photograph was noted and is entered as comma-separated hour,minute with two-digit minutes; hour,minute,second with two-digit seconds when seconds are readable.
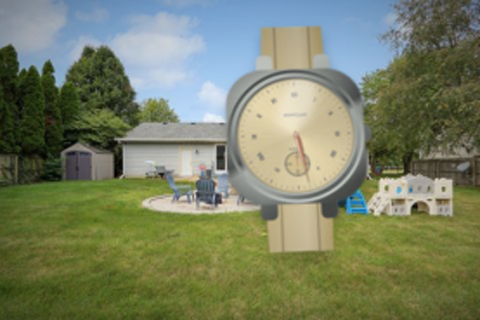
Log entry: 5,28
